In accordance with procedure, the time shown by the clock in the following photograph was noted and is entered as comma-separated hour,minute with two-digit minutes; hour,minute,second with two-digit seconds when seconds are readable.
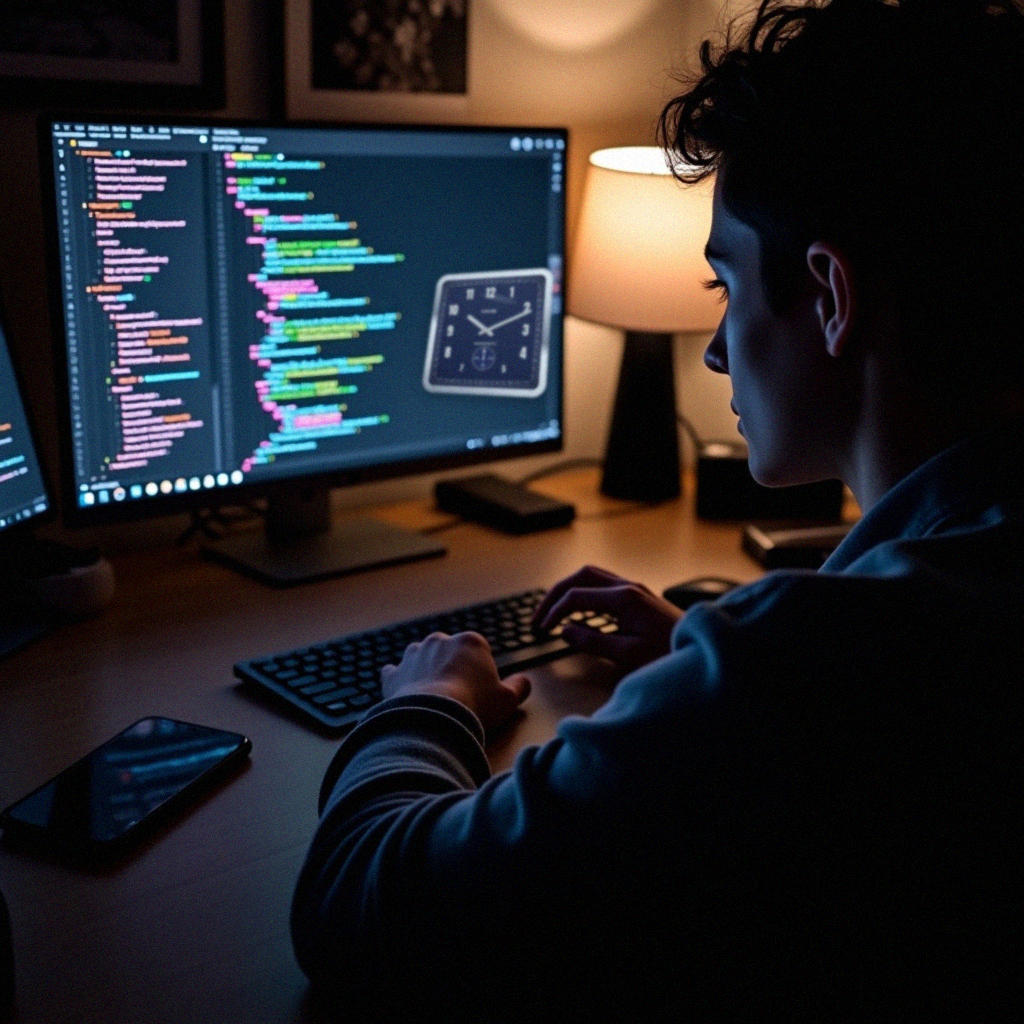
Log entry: 10,11
